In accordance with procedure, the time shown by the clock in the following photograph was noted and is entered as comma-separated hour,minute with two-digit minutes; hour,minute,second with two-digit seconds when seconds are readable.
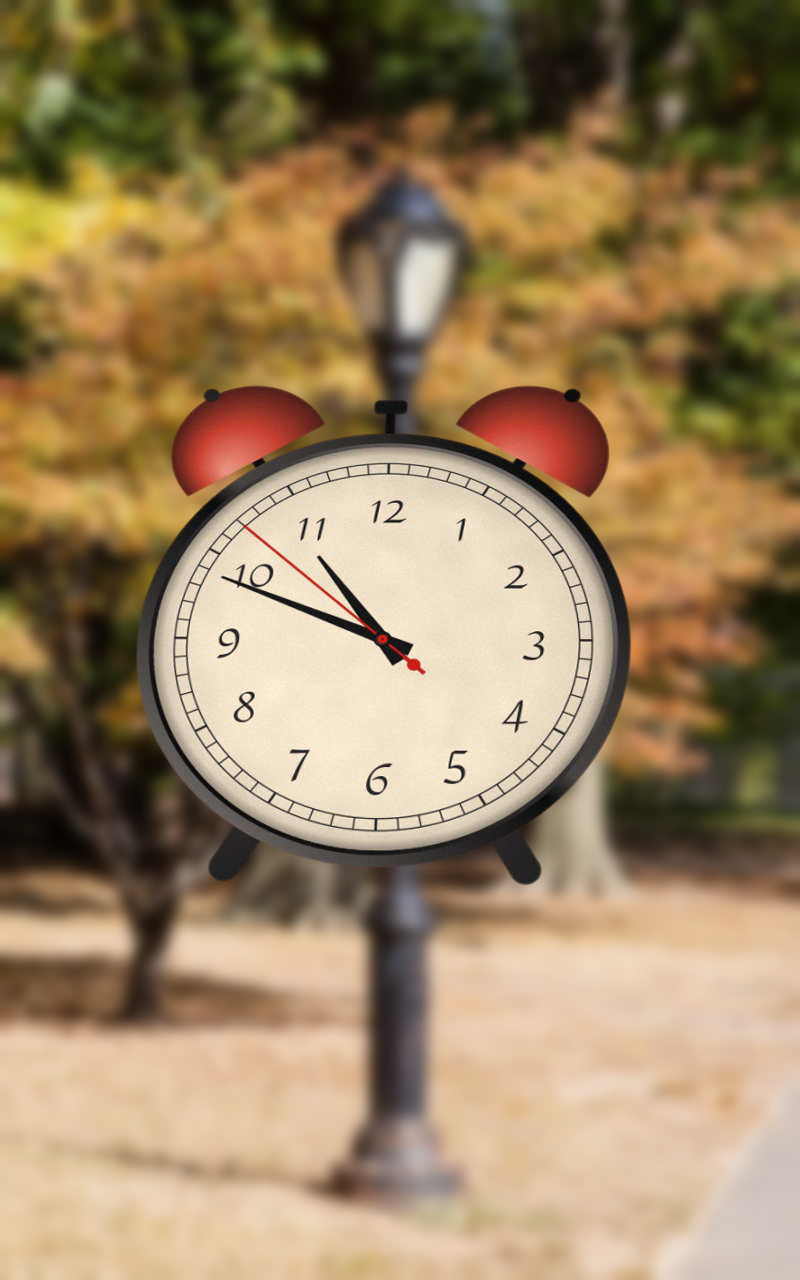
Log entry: 10,48,52
